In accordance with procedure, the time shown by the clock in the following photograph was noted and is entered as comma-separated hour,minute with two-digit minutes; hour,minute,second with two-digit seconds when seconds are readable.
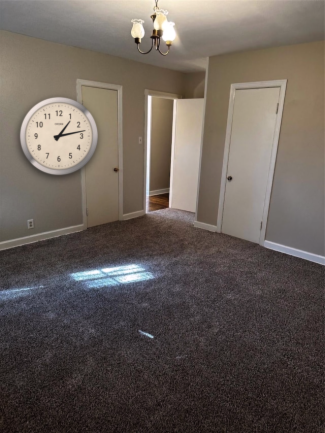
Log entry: 1,13
